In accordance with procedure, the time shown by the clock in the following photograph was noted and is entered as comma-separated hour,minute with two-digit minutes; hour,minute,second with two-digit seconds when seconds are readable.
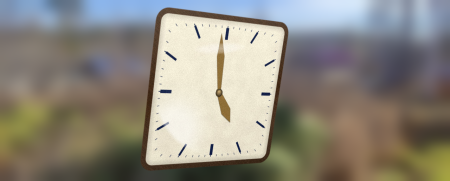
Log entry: 4,59
